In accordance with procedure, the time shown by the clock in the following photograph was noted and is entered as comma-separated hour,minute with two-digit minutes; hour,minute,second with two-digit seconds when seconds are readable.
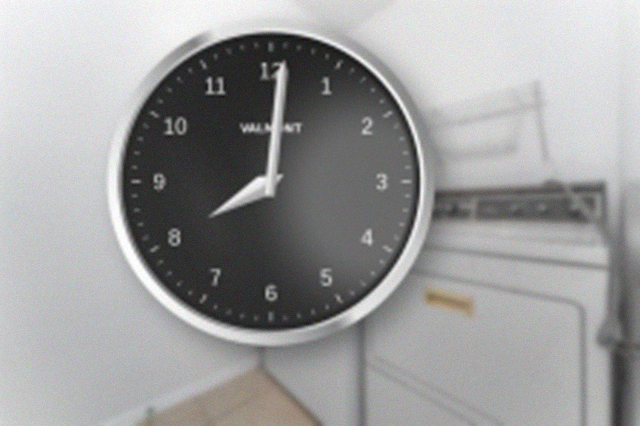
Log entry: 8,01
